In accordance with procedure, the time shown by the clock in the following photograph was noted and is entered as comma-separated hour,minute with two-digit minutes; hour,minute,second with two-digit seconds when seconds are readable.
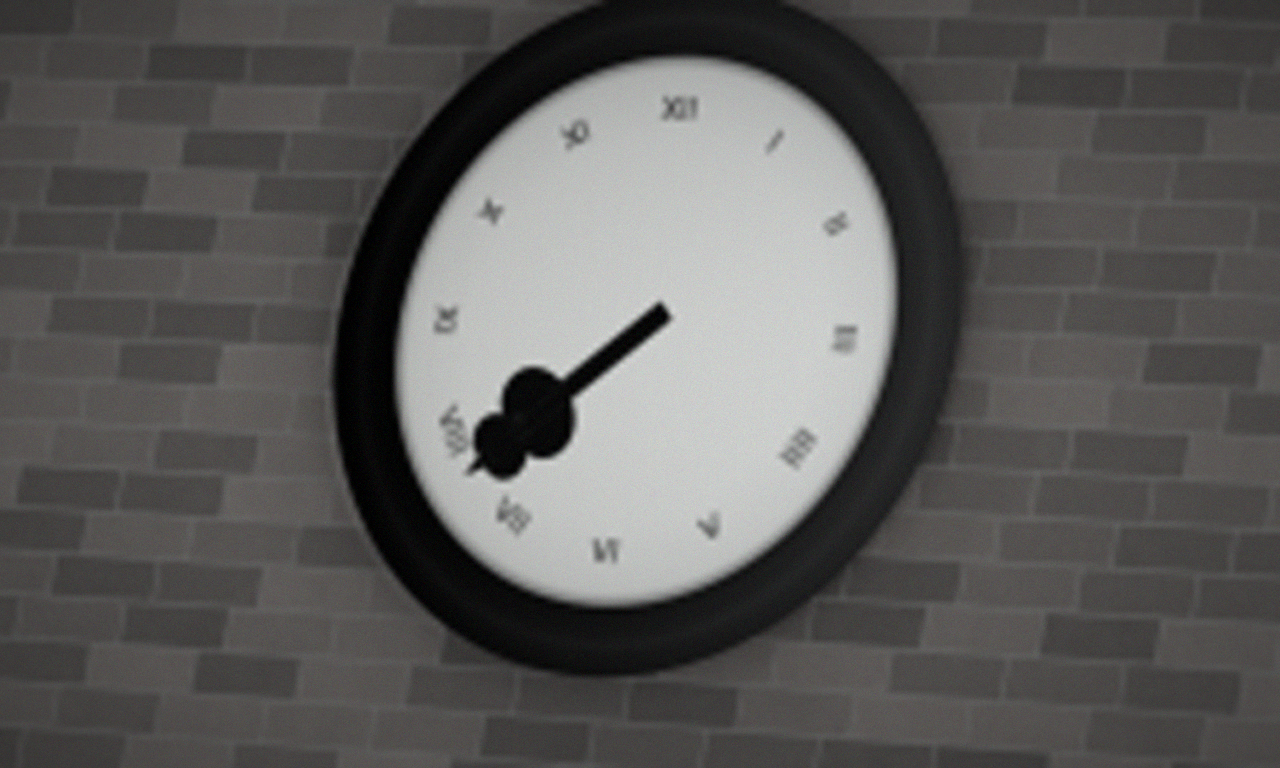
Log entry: 7,38
